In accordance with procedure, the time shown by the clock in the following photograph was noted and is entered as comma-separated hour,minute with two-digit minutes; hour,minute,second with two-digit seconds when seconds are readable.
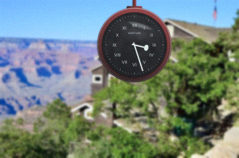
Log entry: 3,27
